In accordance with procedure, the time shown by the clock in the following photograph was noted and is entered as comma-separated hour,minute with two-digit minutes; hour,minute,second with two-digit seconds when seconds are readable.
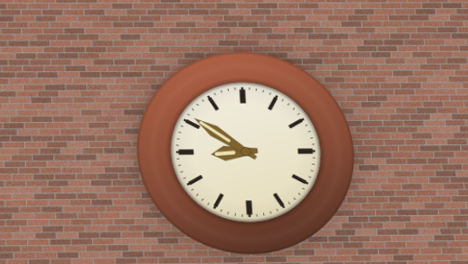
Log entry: 8,51
